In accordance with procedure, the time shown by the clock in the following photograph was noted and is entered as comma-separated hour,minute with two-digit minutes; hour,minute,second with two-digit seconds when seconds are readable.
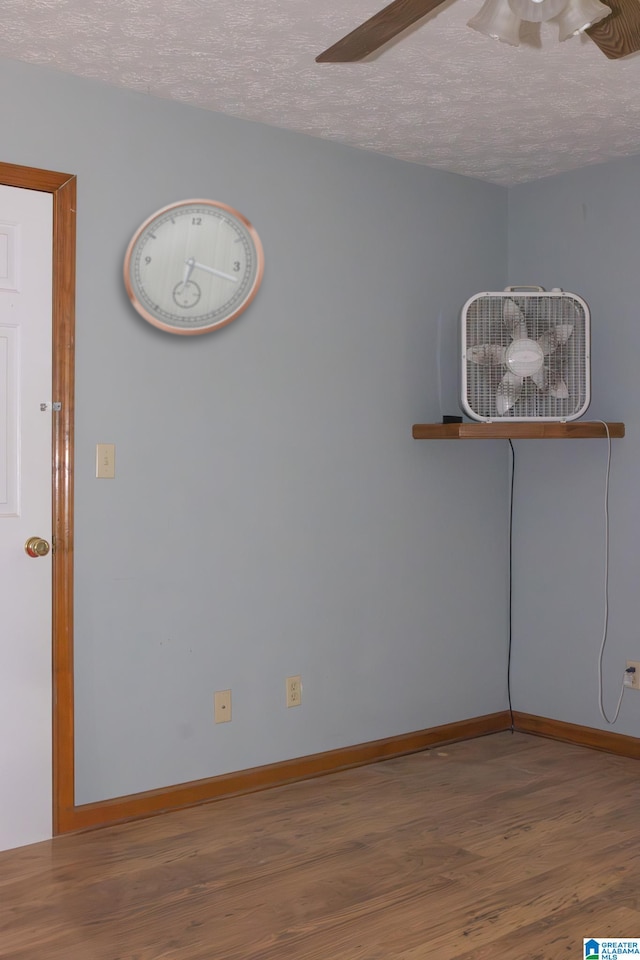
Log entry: 6,18
